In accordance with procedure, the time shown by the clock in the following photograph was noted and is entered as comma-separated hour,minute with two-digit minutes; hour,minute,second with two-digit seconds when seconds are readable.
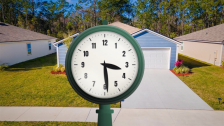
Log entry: 3,29
